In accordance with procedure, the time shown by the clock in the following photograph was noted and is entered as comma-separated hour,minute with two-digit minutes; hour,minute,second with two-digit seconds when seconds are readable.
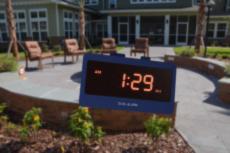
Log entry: 1,29
